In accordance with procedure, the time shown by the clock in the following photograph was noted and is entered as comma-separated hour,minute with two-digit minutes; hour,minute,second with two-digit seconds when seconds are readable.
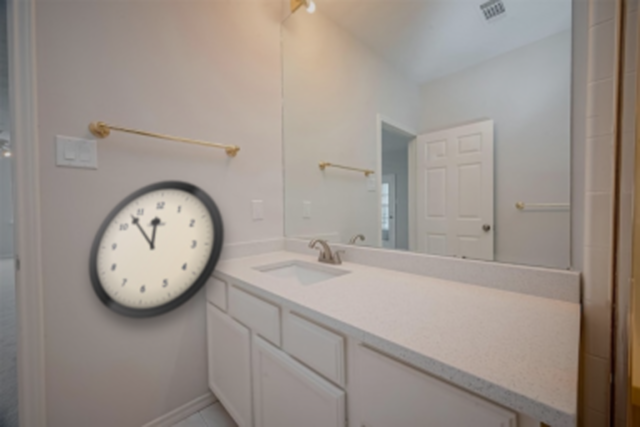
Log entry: 11,53
